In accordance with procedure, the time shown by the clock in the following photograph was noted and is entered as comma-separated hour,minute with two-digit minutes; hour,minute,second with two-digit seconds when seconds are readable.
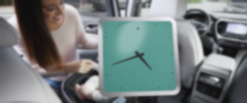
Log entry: 4,42
